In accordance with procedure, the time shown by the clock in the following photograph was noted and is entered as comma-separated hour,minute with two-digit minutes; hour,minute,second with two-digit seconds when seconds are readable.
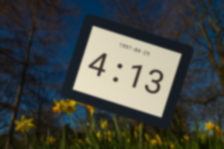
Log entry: 4,13
